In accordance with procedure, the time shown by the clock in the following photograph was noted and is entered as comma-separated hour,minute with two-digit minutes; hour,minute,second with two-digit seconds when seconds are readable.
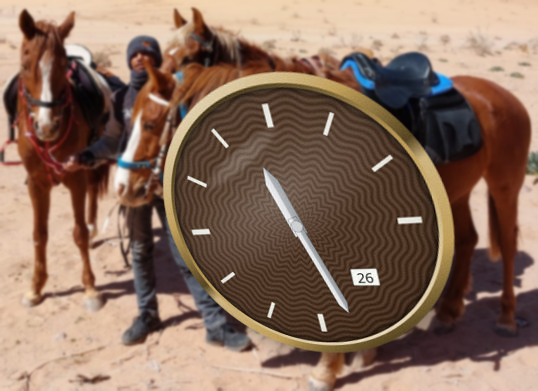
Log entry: 11,27
